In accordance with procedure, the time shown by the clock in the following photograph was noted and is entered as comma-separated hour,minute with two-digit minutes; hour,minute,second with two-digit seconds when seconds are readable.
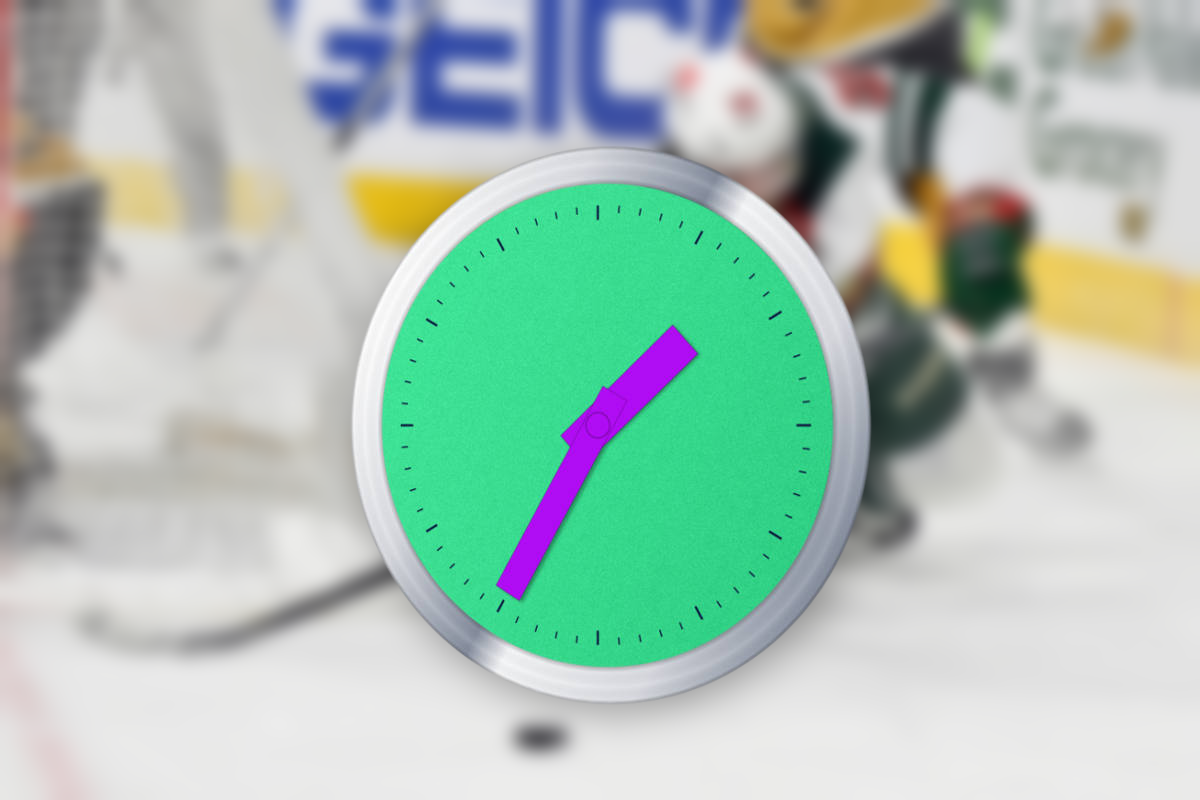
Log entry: 1,35
